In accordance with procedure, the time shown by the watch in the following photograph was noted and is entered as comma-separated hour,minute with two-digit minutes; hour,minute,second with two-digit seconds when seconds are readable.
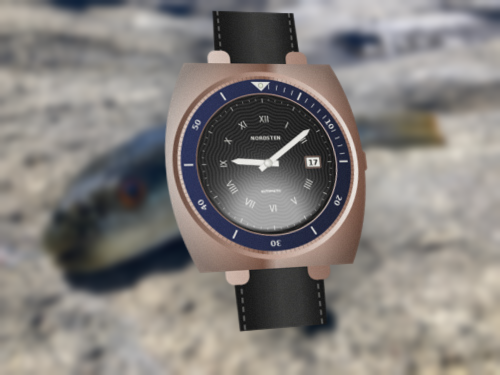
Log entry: 9,09
